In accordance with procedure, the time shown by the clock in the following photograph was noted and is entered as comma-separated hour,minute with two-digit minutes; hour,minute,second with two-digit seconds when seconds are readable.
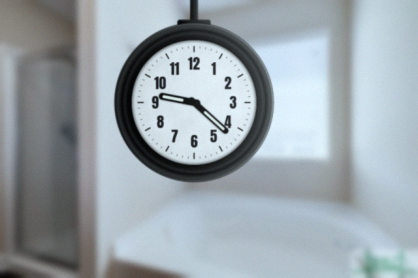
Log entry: 9,22
